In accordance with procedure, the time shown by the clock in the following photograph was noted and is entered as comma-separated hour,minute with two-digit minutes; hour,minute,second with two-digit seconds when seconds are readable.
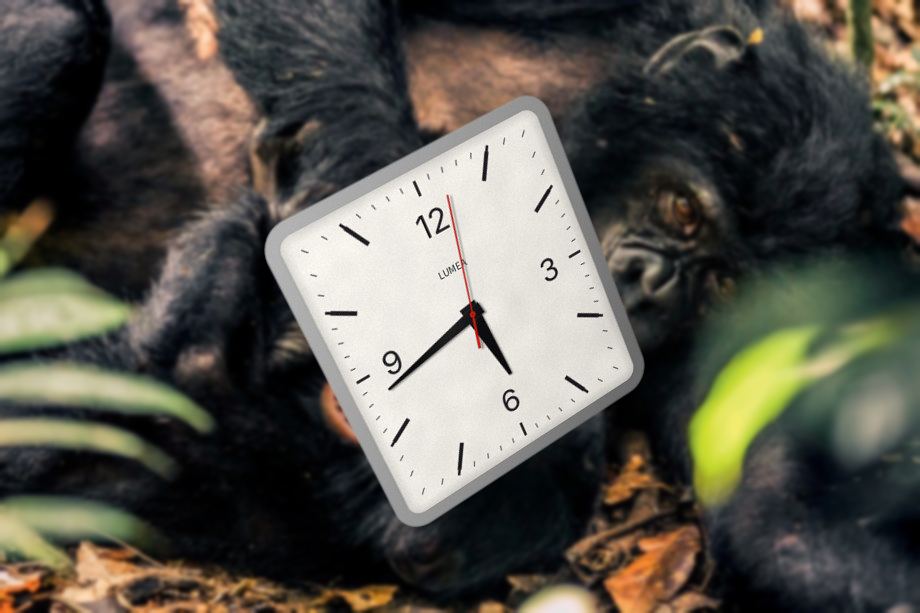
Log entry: 5,43,02
